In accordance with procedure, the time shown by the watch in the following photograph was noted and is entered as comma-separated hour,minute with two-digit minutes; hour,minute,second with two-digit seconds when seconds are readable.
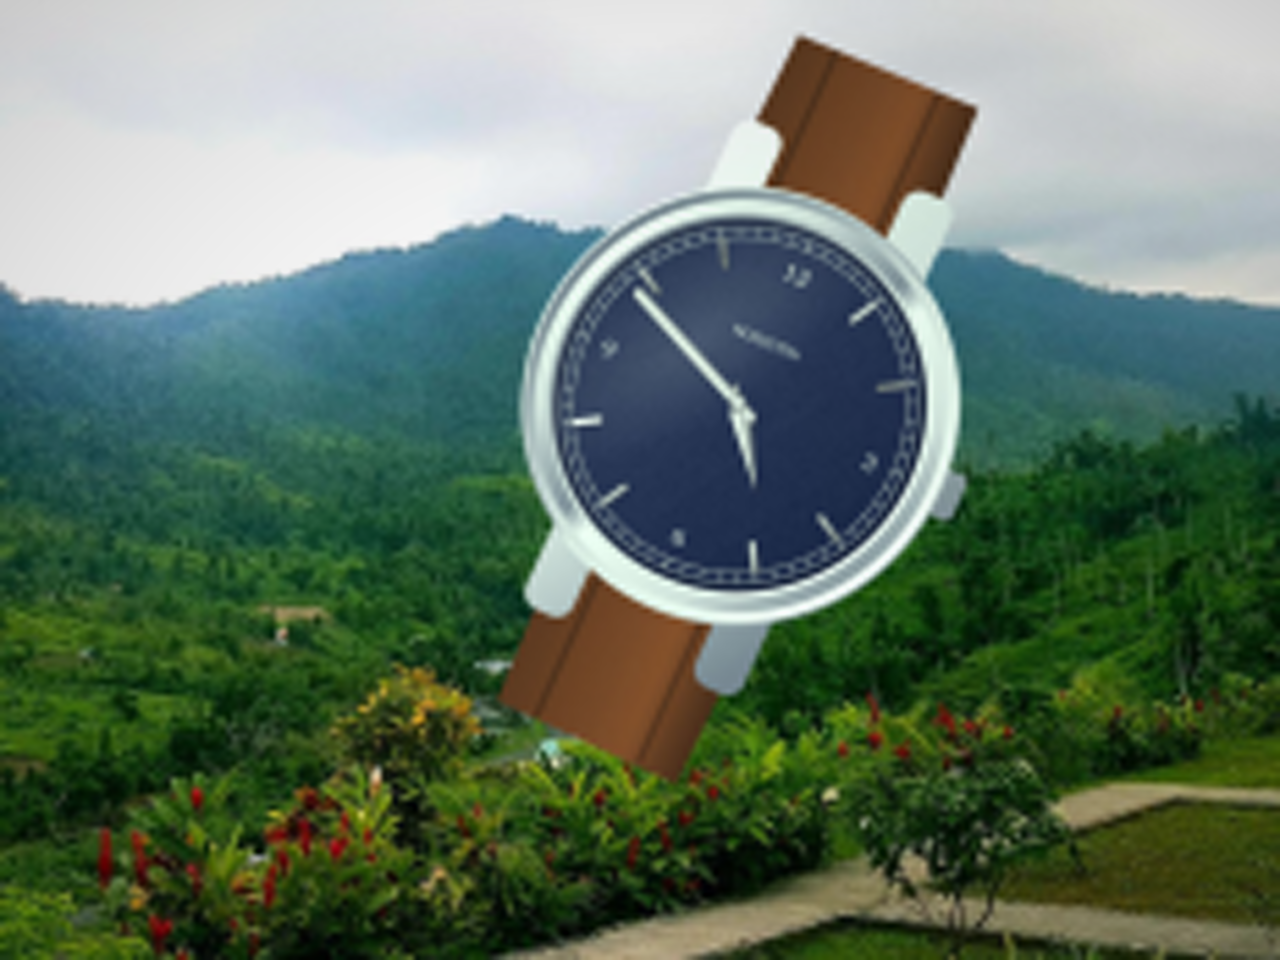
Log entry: 4,49
